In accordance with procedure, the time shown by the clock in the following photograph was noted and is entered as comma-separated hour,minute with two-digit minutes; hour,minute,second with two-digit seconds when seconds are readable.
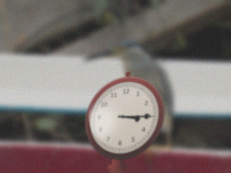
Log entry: 3,15
